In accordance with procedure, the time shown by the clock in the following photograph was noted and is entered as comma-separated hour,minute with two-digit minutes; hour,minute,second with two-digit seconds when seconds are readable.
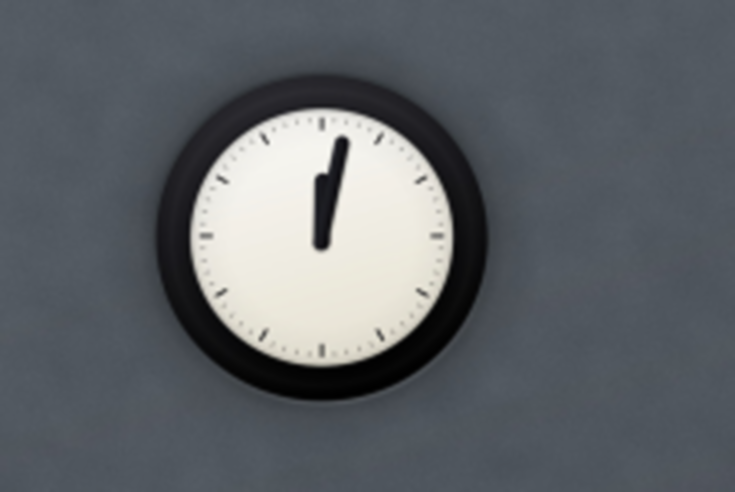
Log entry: 12,02
